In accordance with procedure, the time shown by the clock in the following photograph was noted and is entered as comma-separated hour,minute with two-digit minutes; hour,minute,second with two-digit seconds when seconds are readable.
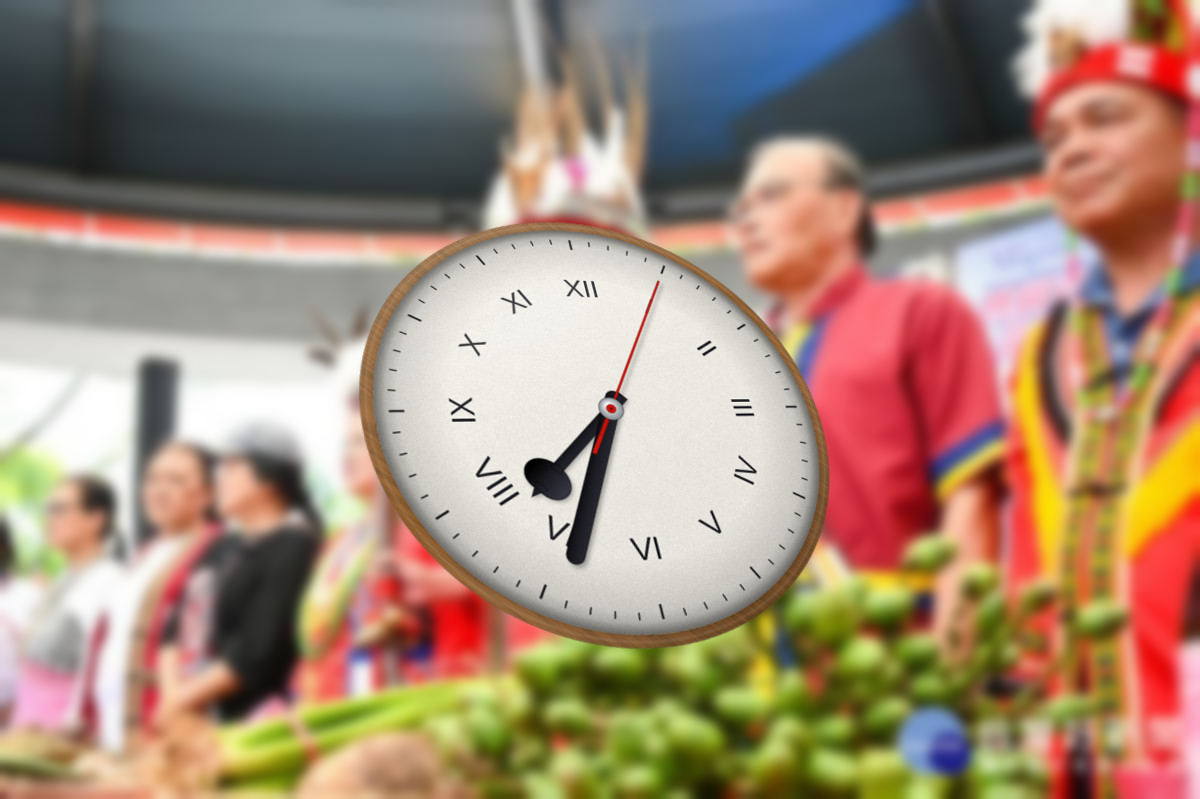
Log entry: 7,34,05
